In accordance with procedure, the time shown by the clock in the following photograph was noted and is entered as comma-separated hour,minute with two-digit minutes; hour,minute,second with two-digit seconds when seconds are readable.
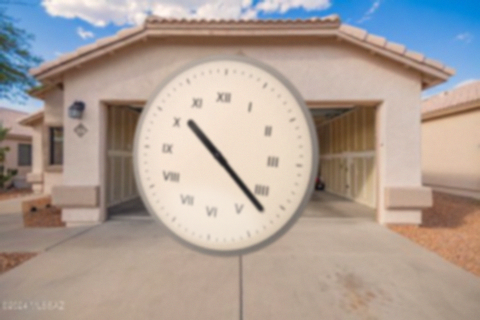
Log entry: 10,22
